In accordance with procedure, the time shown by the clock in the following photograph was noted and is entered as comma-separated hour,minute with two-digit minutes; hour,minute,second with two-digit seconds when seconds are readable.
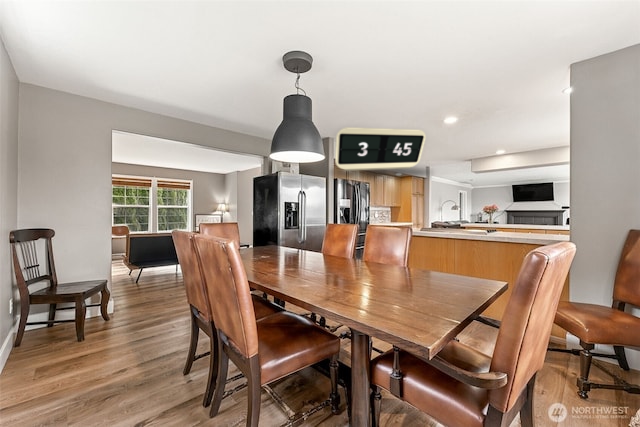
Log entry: 3,45
